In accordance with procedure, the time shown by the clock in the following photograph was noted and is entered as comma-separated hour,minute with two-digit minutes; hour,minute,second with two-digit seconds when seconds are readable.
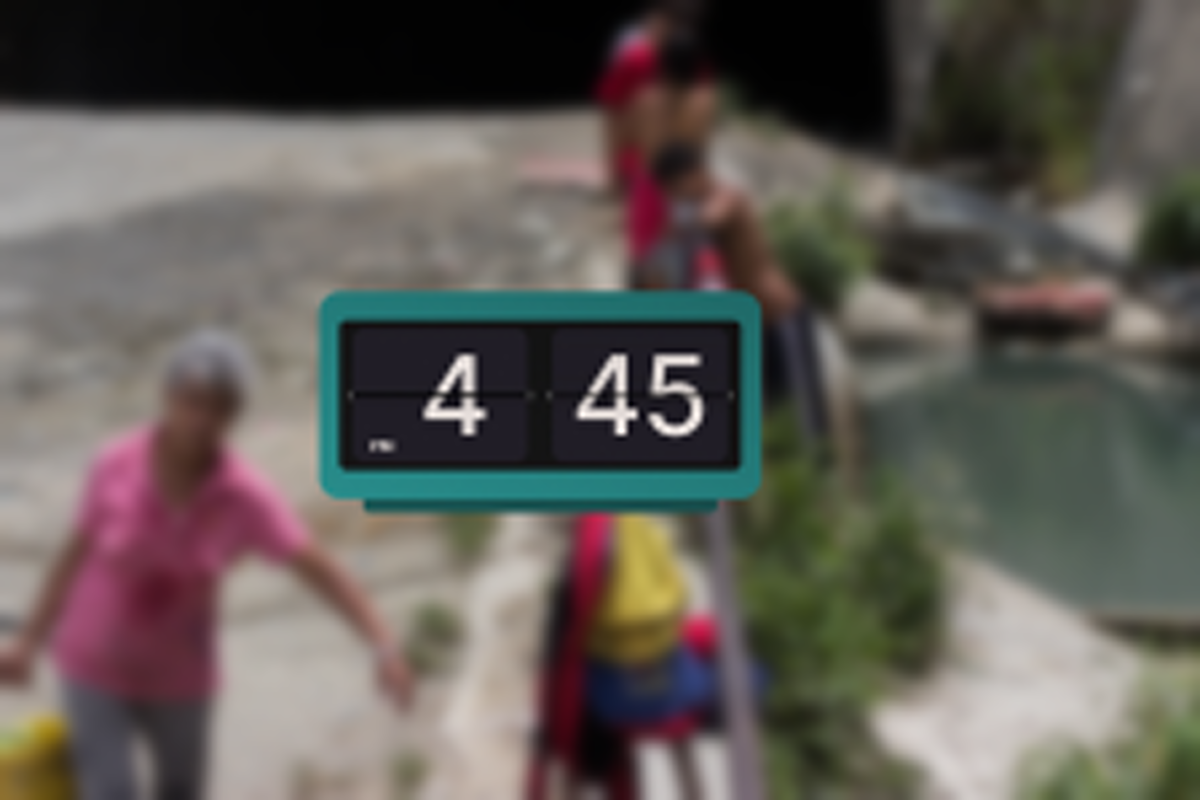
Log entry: 4,45
